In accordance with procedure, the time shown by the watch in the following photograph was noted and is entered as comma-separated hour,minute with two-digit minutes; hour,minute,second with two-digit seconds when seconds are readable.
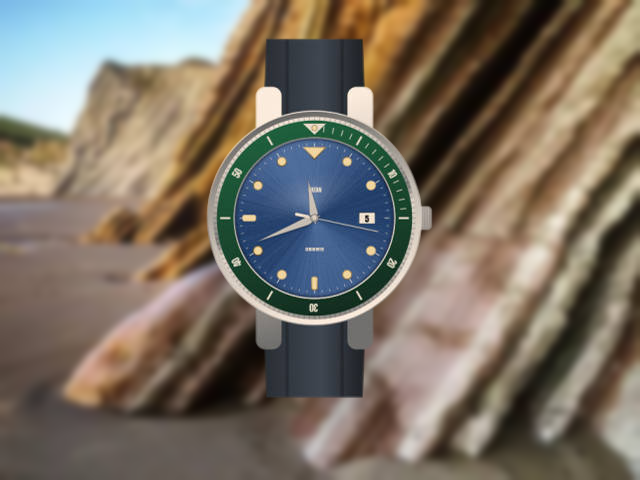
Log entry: 11,41,17
